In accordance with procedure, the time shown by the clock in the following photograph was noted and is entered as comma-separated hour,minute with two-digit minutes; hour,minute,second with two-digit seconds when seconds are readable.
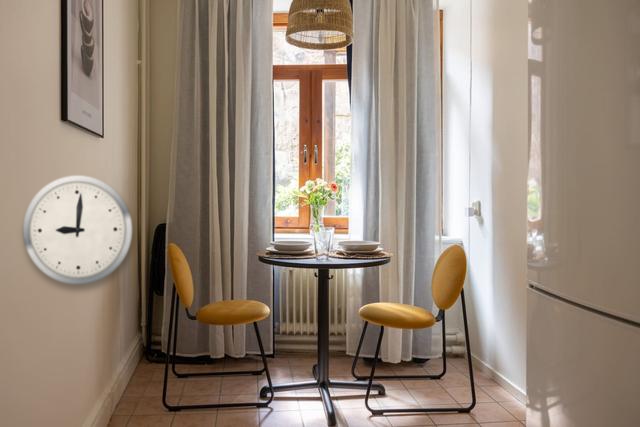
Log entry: 9,01
